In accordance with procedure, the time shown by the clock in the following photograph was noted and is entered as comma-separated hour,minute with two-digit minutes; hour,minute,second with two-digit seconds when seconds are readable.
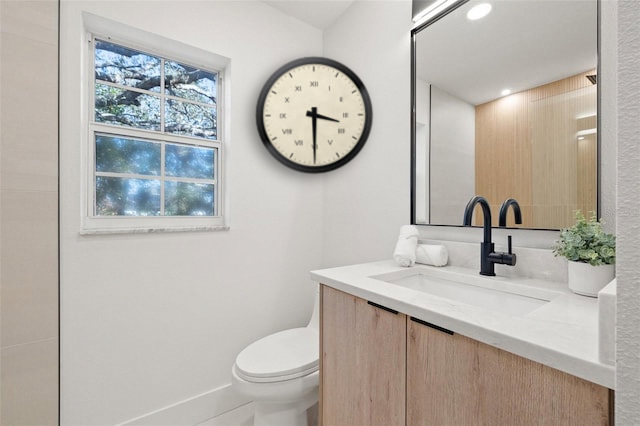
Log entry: 3,30
